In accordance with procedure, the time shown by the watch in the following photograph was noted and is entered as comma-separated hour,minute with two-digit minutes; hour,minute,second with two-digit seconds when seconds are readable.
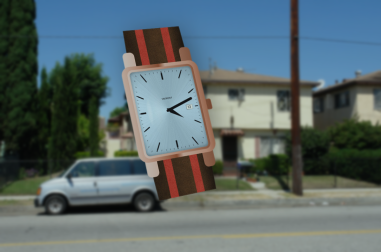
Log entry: 4,12
